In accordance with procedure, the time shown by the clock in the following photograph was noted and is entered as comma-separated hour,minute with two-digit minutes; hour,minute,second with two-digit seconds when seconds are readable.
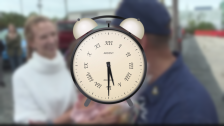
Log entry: 5,30
